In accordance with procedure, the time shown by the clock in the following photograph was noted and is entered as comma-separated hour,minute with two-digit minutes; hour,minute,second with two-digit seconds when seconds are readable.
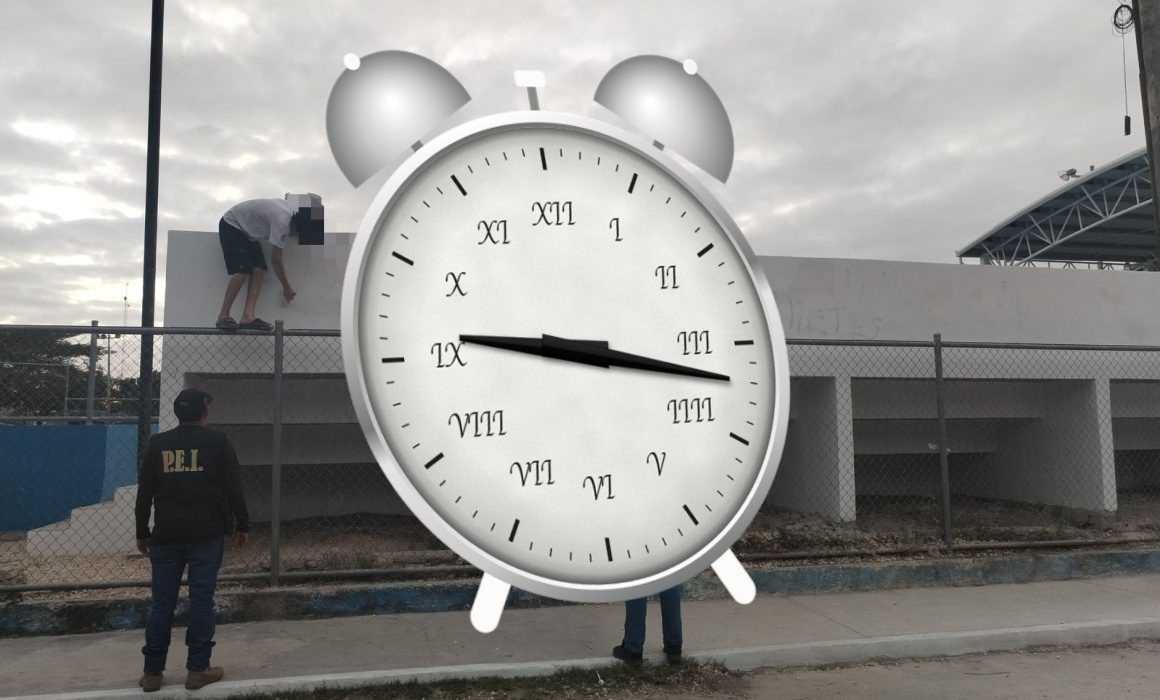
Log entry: 9,17
